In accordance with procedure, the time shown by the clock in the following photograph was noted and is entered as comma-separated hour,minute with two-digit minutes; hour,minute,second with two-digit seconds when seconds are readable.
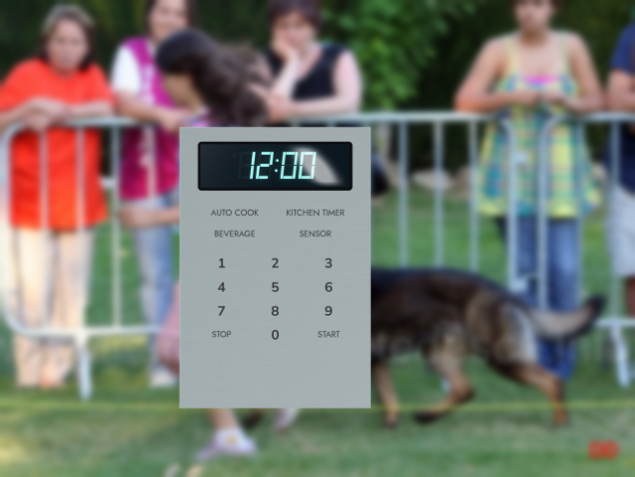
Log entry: 12,00
